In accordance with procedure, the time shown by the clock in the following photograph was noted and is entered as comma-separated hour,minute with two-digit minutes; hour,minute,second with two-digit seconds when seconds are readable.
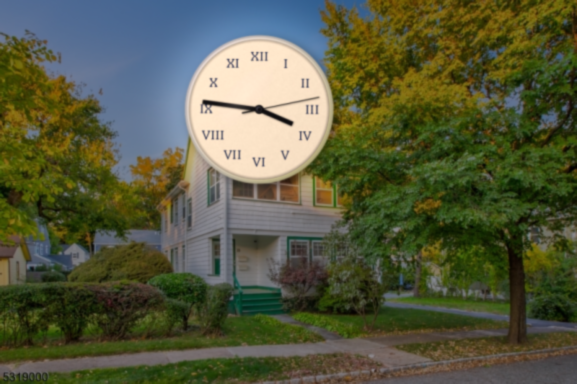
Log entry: 3,46,13
